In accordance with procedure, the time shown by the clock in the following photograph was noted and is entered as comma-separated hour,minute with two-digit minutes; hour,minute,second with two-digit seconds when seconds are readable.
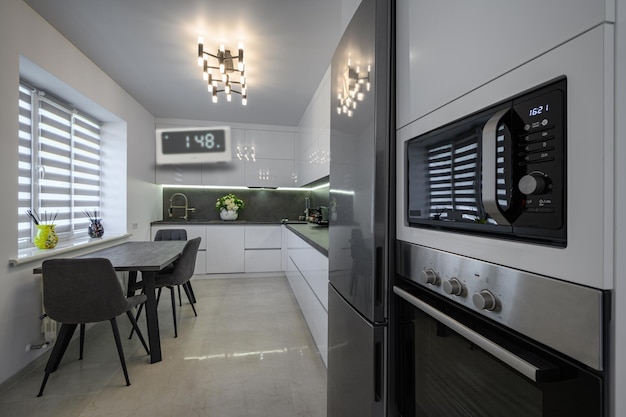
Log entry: 1,48
